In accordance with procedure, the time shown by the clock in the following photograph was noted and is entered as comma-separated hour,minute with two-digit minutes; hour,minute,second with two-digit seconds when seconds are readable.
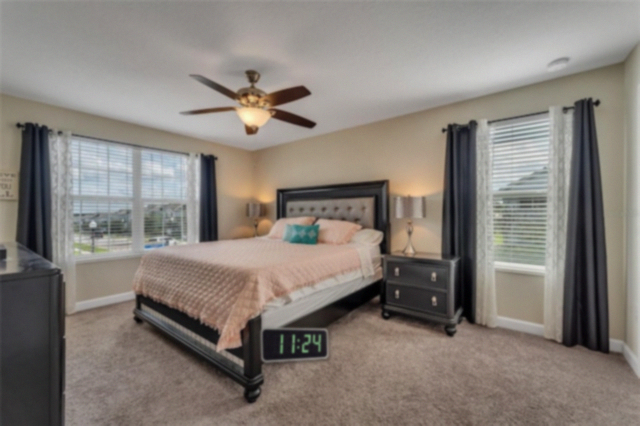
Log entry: 11,24
